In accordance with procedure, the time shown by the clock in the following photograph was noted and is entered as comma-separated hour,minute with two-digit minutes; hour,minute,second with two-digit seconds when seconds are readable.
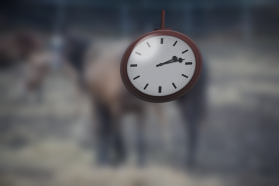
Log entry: 2,13
